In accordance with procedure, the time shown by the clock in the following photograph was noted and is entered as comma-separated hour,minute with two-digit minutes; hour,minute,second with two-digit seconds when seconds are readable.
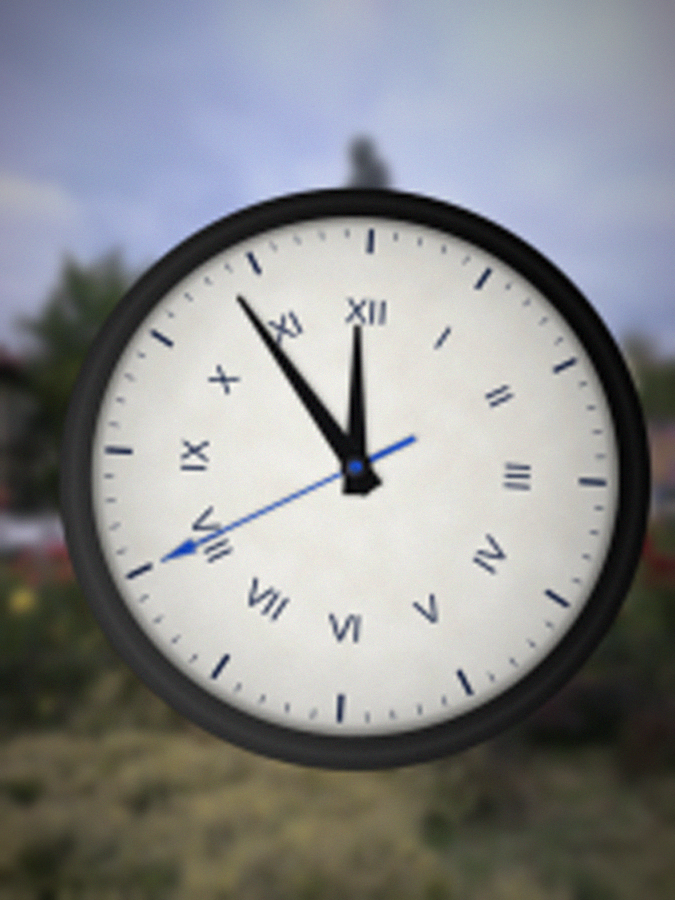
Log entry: 11,53,40
